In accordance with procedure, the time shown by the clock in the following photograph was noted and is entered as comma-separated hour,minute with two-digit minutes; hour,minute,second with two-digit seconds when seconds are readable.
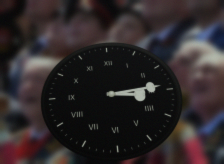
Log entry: 3,14
